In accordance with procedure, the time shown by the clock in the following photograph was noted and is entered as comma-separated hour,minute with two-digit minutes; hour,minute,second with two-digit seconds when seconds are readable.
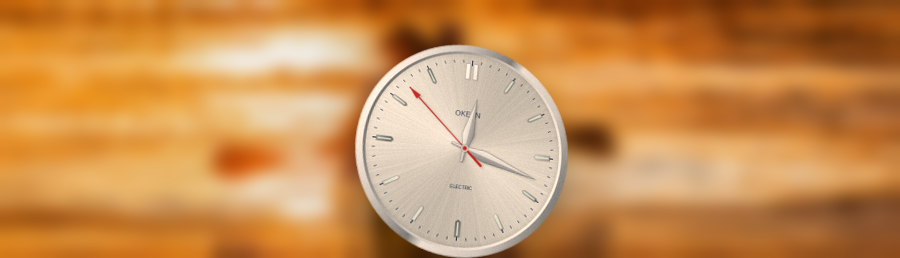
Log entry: 12,17,52
